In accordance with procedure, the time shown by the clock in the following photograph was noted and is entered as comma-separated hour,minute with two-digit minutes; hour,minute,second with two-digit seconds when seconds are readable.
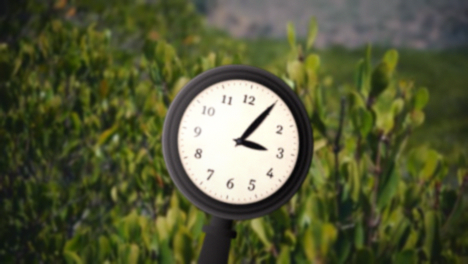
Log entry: 3,05
